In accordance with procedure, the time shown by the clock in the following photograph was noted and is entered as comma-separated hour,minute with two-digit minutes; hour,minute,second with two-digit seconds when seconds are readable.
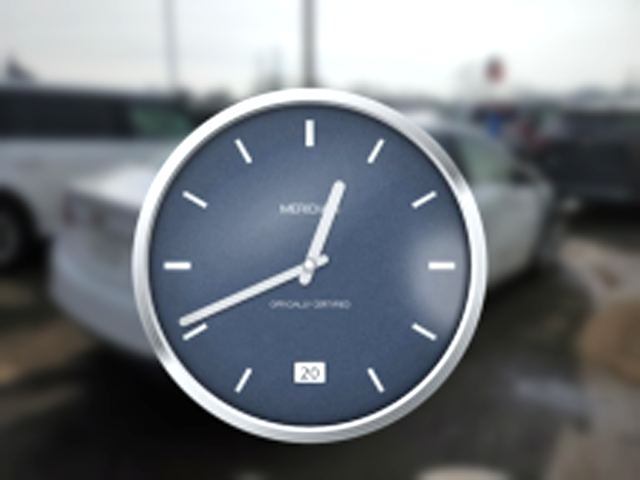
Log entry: 12,41
